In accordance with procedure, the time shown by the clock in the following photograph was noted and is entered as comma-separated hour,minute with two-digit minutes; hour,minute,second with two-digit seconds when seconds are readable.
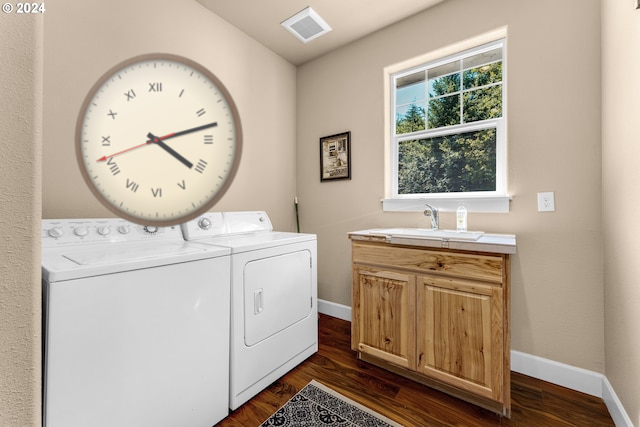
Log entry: 4,12,42
